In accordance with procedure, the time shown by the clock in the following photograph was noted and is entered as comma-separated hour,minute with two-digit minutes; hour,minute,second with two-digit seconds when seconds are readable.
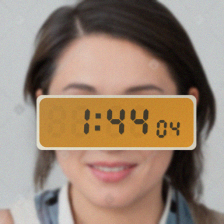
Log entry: 1,44,04
